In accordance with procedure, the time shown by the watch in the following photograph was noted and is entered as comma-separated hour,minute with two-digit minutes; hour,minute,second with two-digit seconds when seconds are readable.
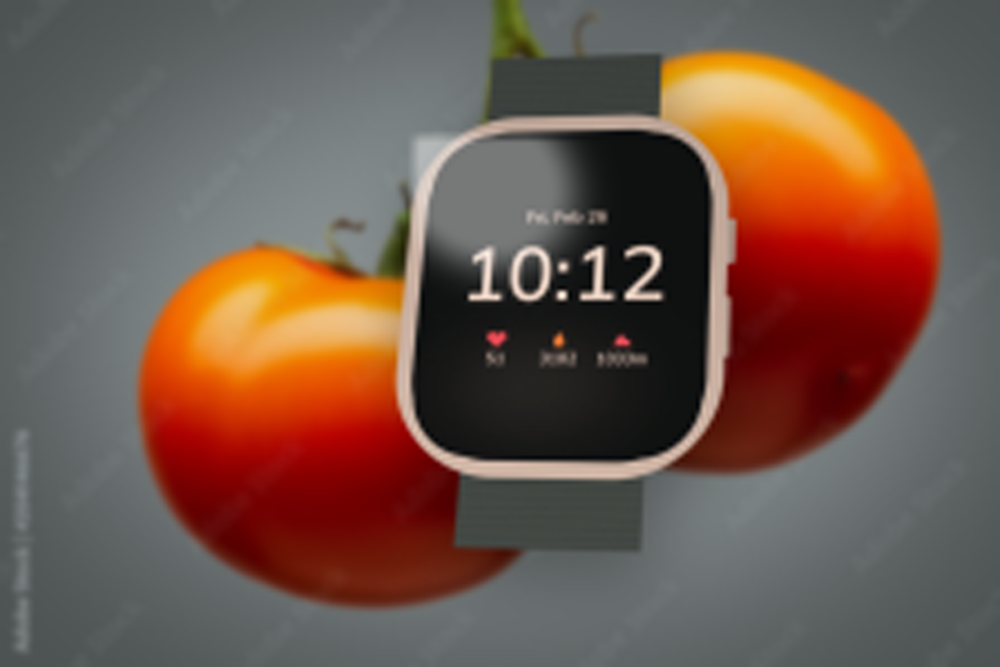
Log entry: 10,12
